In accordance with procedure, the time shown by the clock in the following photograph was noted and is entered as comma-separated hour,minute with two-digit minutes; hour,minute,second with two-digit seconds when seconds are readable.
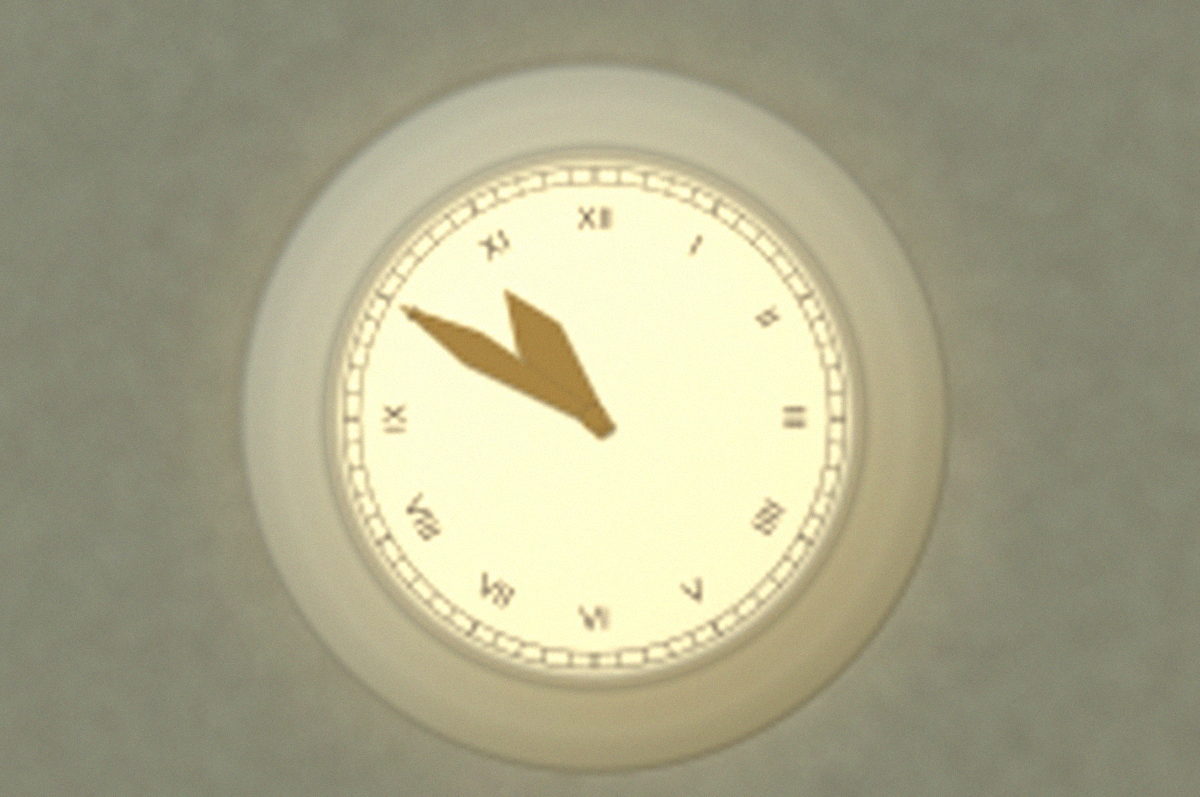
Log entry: 10,50
